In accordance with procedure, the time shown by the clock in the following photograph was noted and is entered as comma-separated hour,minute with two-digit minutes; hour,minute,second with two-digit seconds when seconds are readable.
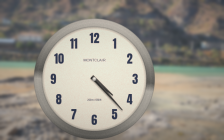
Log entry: 4,23
